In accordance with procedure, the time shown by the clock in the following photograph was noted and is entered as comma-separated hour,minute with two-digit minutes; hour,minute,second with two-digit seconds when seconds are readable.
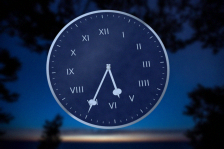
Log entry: 5,35
